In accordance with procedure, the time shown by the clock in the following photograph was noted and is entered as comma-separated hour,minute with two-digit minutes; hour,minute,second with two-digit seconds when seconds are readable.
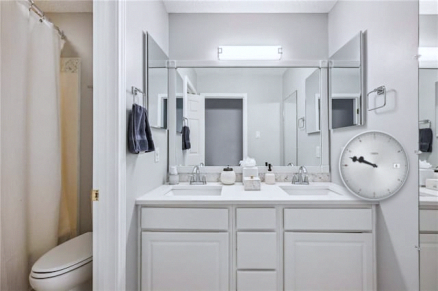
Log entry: 9,48
